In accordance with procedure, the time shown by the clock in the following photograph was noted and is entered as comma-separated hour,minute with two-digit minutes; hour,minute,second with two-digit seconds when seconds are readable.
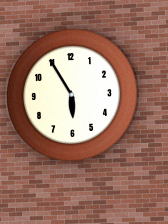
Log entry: 5,55
